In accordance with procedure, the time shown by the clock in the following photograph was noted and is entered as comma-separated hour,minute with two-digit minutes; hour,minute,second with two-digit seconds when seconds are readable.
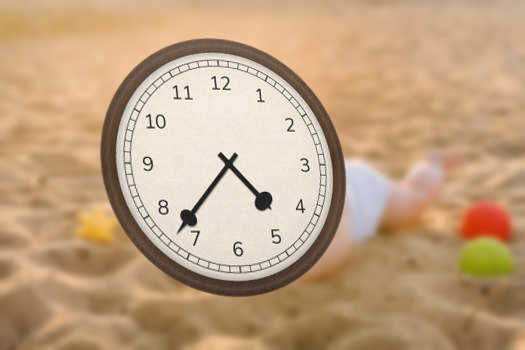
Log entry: 4,37
